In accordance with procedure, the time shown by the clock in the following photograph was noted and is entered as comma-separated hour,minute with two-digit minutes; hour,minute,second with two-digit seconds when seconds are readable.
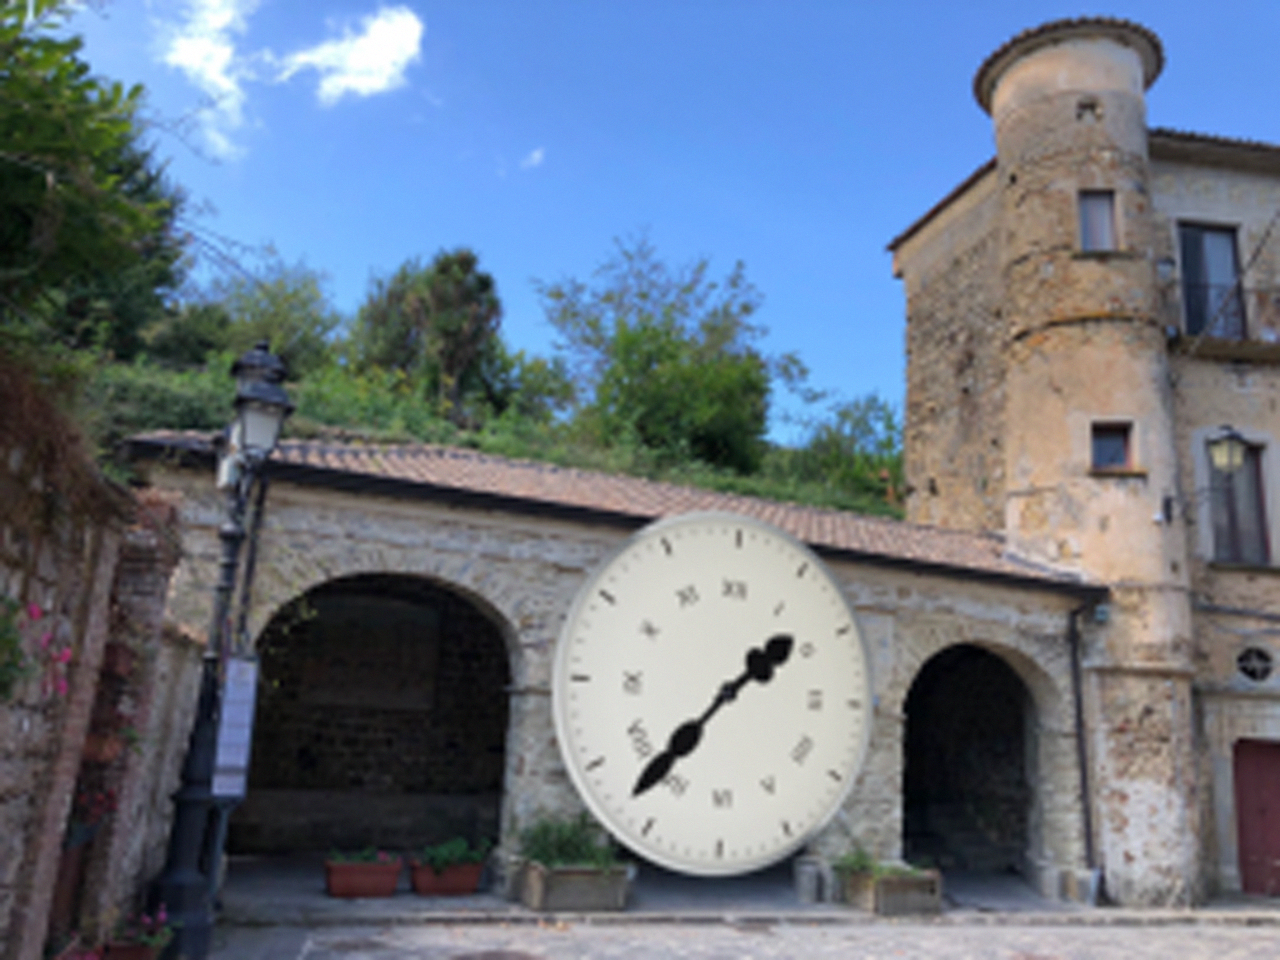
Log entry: 1,37
